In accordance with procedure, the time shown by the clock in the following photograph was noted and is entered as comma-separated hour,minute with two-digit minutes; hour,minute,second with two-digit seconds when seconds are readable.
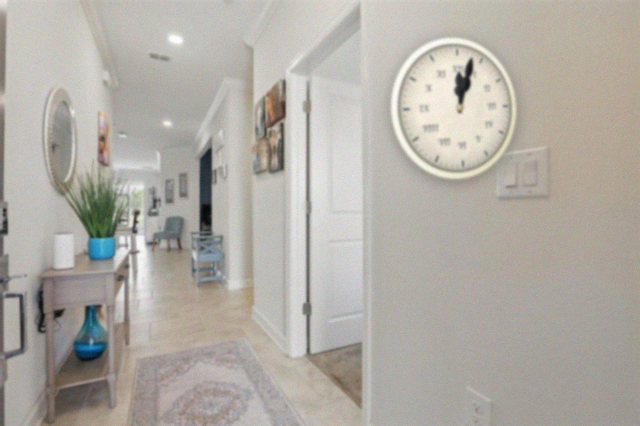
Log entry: 12,03
